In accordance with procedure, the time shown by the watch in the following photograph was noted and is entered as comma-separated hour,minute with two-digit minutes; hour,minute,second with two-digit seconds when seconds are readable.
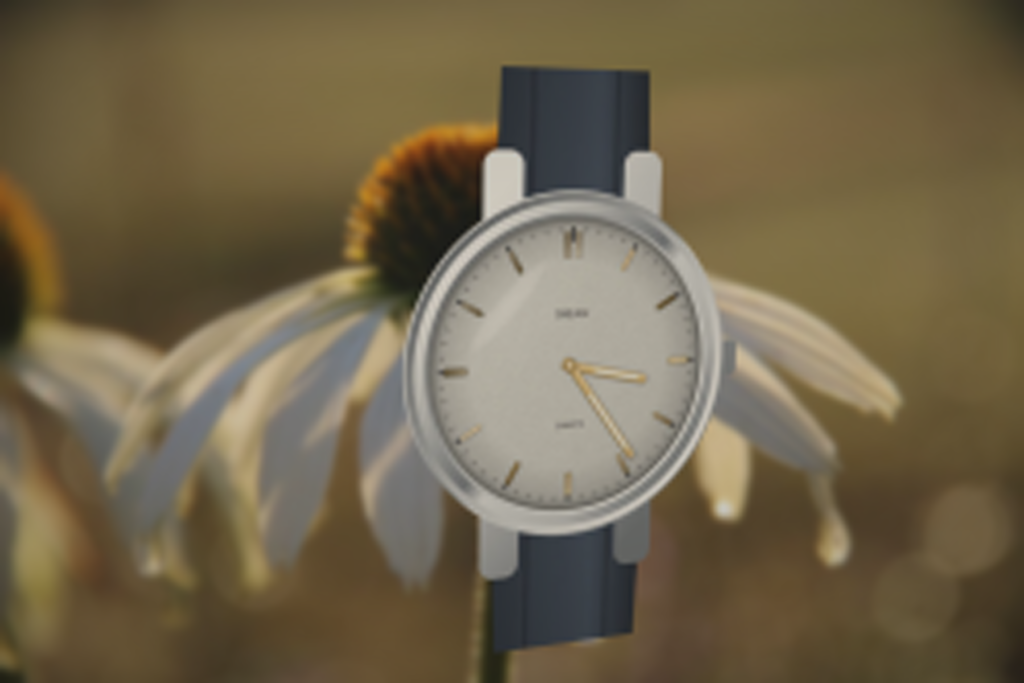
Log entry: 3,24
